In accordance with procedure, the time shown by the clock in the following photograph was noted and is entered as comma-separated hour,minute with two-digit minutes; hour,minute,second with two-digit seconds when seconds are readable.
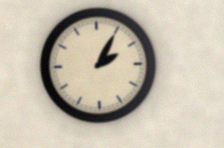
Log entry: 2,05
